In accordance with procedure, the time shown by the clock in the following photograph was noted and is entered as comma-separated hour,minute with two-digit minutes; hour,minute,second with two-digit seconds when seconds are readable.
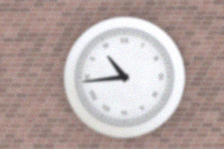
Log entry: 10,44
